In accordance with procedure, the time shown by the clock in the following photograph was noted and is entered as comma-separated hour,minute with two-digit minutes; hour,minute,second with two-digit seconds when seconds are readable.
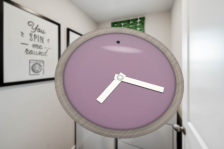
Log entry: 7,18
